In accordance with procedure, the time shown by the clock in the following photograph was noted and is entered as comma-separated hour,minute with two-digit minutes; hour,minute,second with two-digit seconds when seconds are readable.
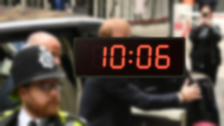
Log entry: 10,06
